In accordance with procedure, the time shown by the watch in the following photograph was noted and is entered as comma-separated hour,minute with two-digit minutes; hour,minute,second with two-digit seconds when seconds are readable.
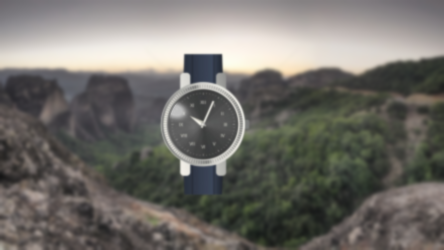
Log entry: 10,04
